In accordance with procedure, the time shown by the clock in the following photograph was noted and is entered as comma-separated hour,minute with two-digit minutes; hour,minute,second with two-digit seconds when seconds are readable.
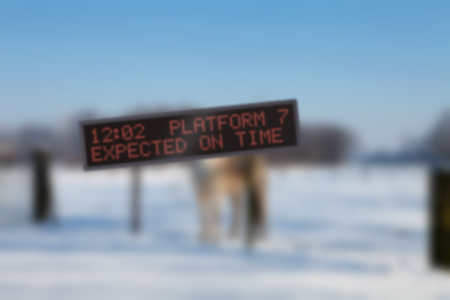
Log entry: 12,02
